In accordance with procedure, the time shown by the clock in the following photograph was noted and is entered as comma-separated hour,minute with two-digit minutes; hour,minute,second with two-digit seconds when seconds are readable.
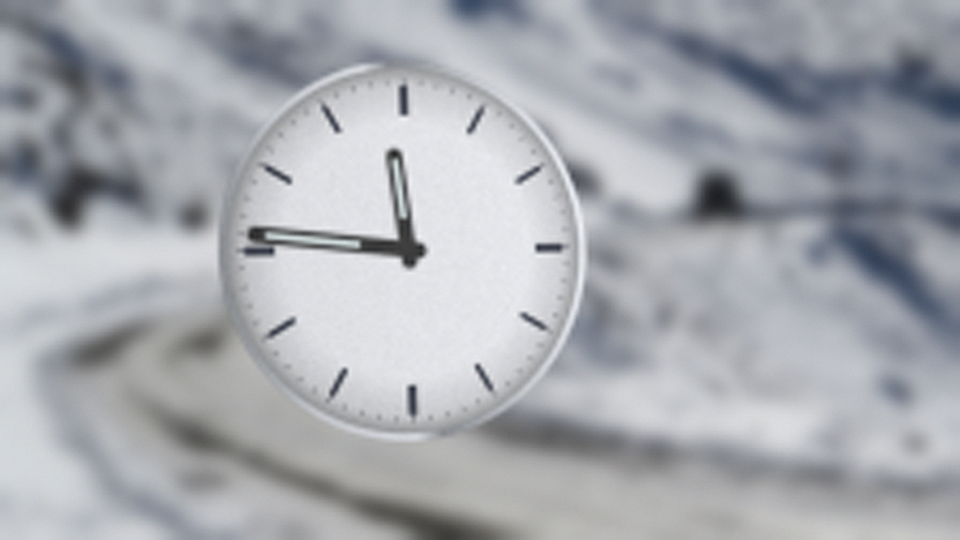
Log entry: 11,46
